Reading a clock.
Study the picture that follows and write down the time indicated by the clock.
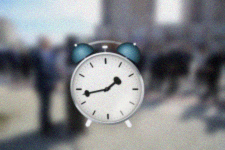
1:43
